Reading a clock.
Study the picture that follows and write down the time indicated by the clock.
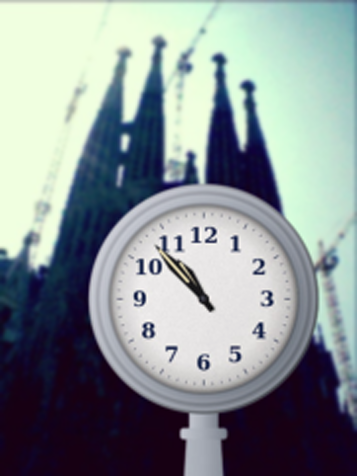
10:53
